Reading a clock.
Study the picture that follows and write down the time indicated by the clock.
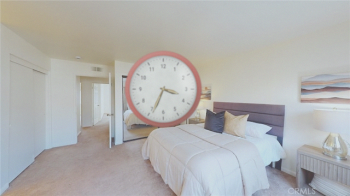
3:34
